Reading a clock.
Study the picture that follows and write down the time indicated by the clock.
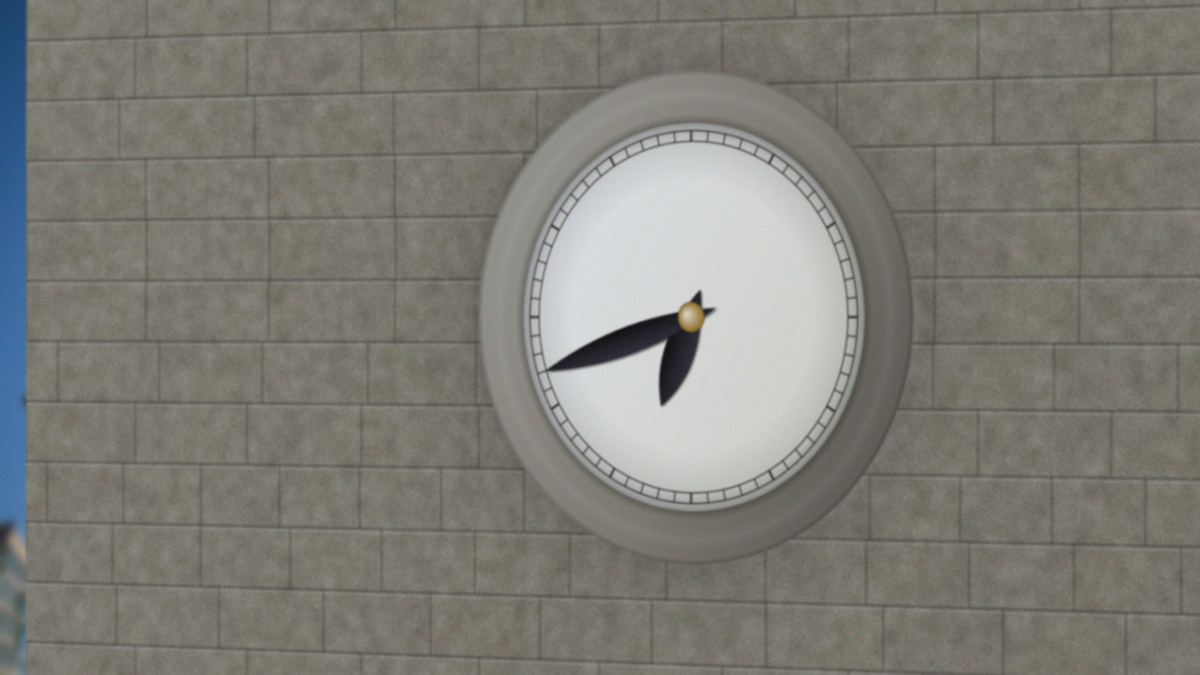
6:42
